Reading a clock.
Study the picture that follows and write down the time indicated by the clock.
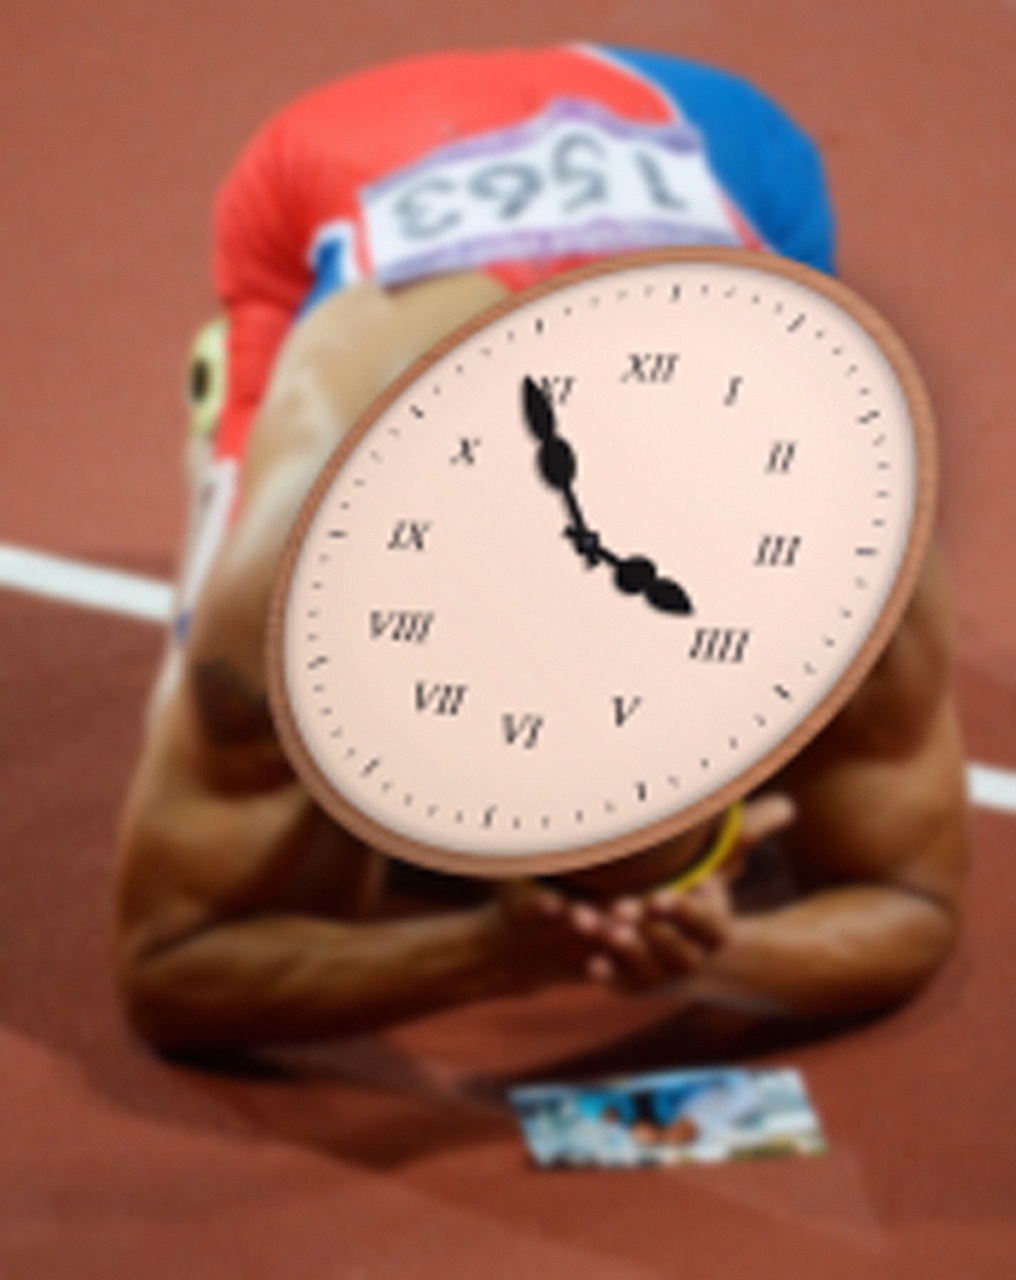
3:54
